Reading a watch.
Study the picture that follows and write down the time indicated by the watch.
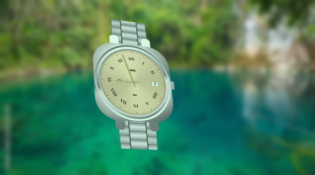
8:57
